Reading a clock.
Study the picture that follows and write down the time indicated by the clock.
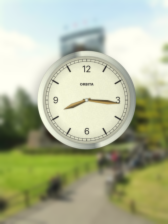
8:16
